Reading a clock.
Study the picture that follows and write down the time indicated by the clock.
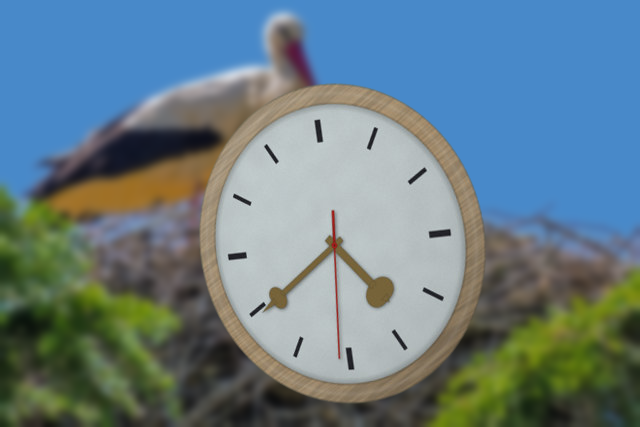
4:39:31
